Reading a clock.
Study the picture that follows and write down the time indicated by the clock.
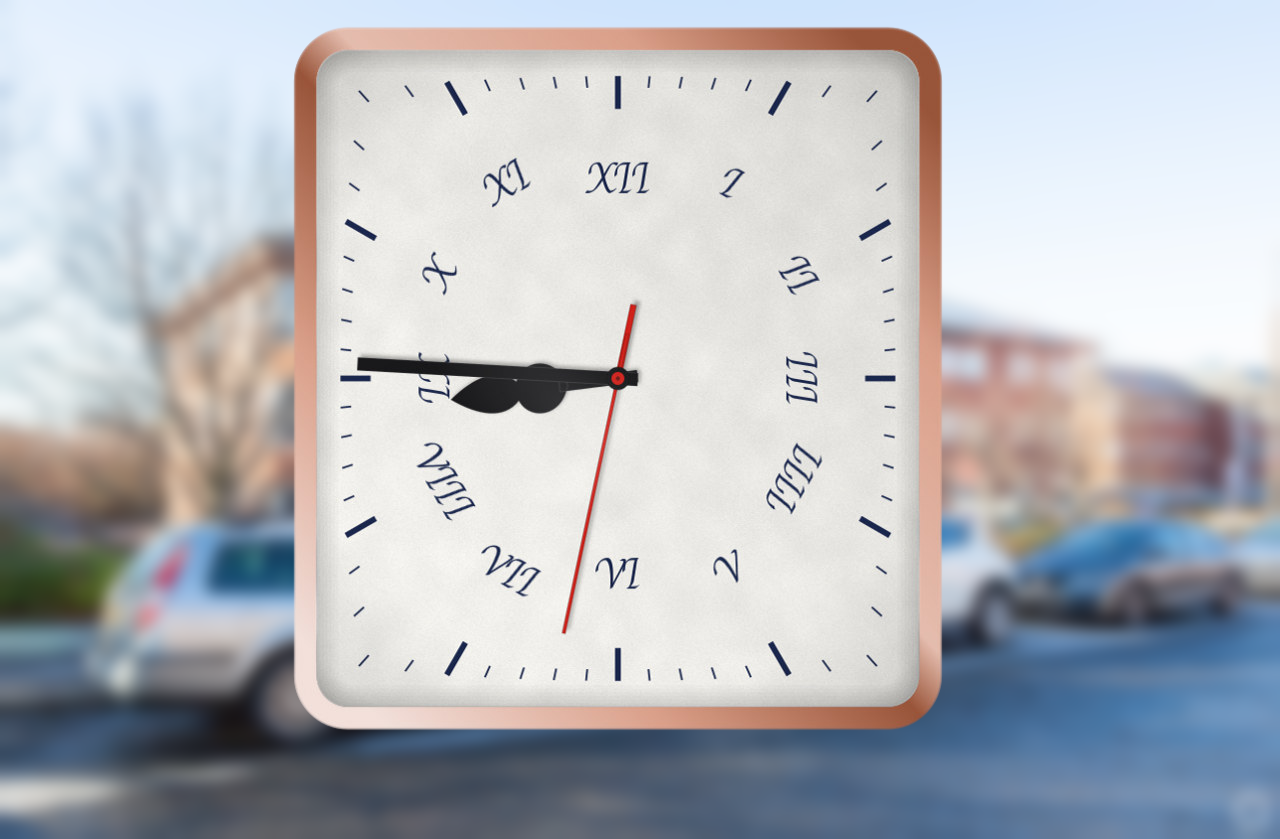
8:45:32
